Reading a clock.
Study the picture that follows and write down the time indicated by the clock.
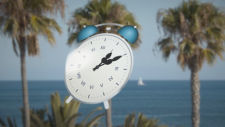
1:10
